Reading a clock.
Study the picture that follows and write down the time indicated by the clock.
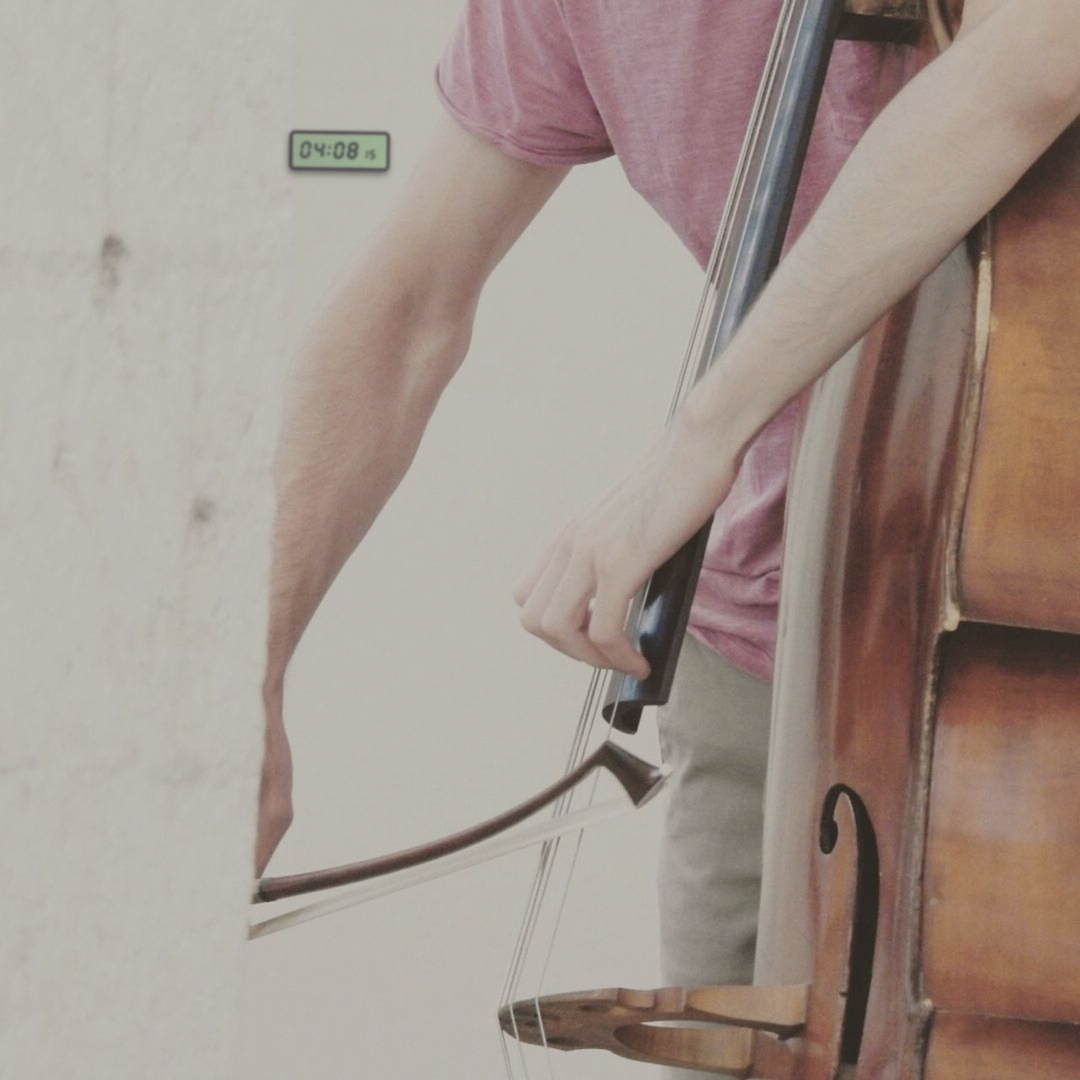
4:08
